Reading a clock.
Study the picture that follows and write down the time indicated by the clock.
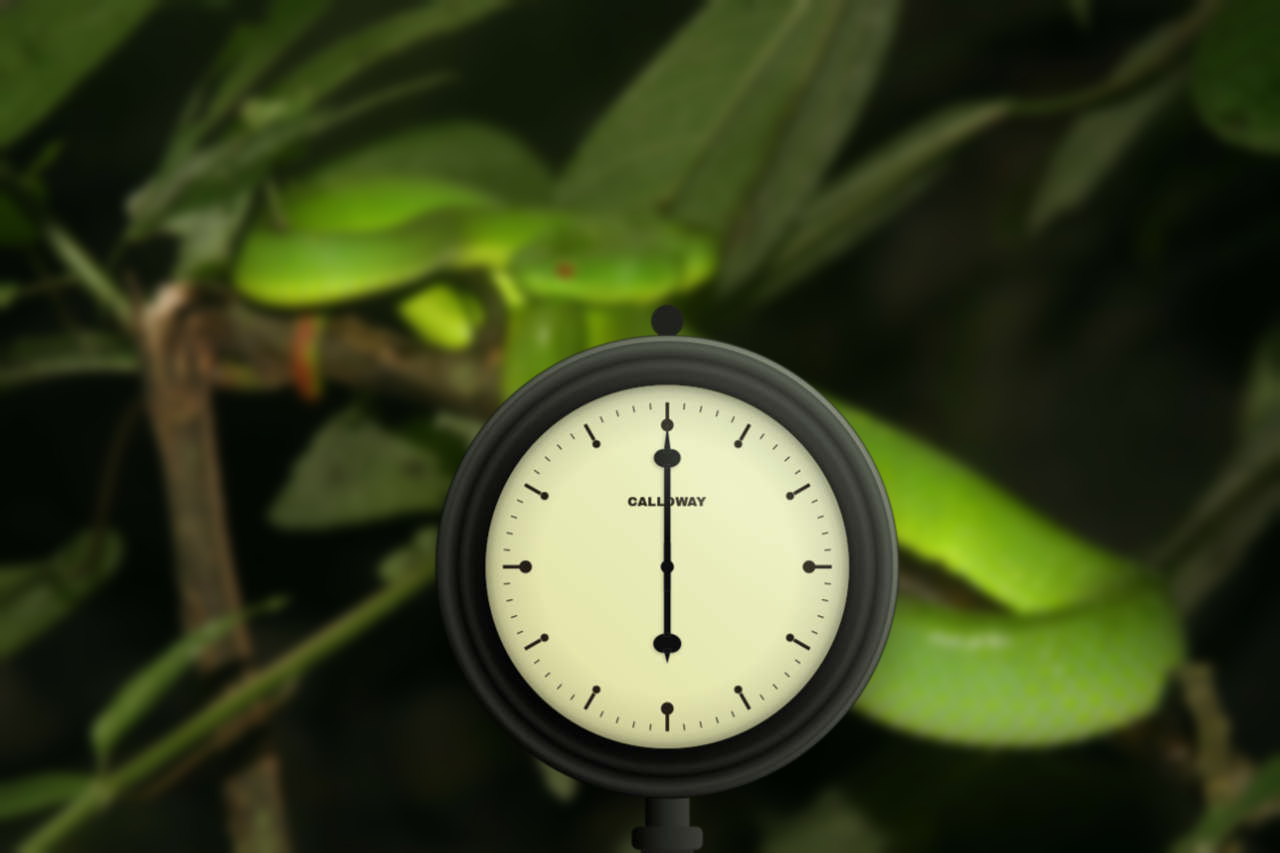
6:00
